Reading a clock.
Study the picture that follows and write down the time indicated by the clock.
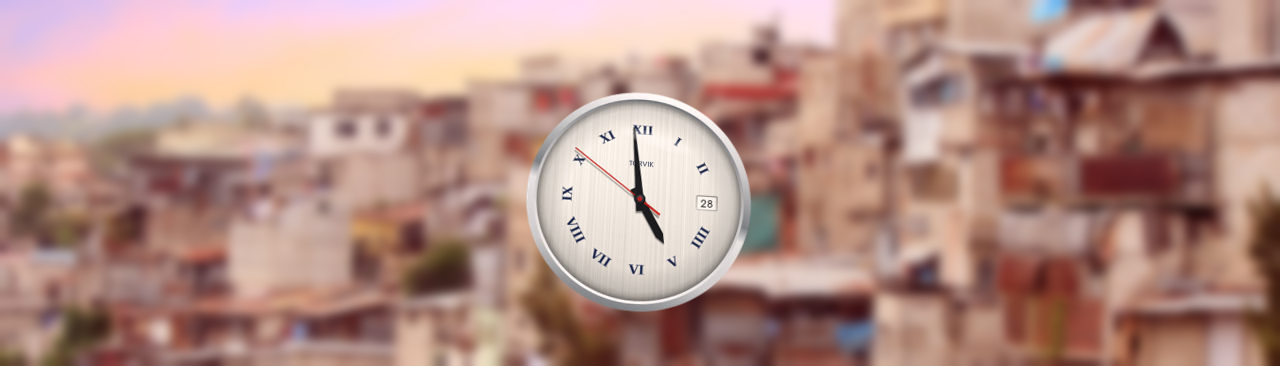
4:58:51
